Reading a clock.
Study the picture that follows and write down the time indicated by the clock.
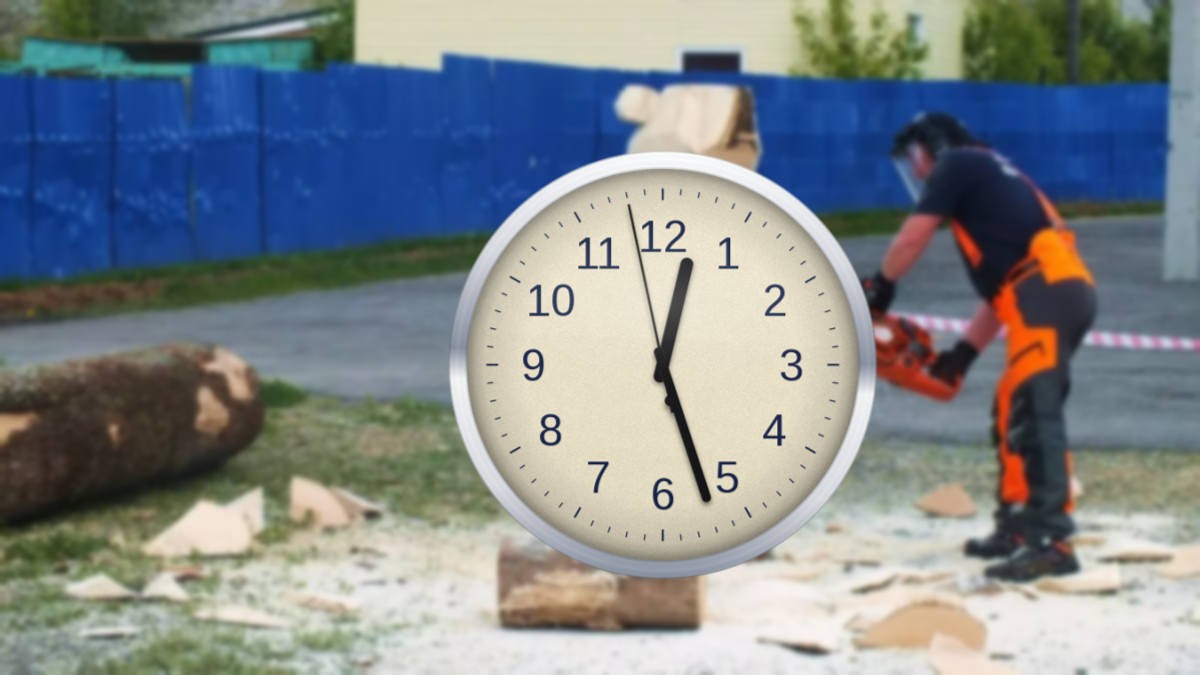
12:26:58
